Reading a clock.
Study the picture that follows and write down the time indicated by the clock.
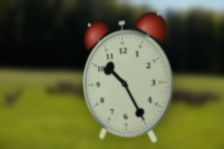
10:25
